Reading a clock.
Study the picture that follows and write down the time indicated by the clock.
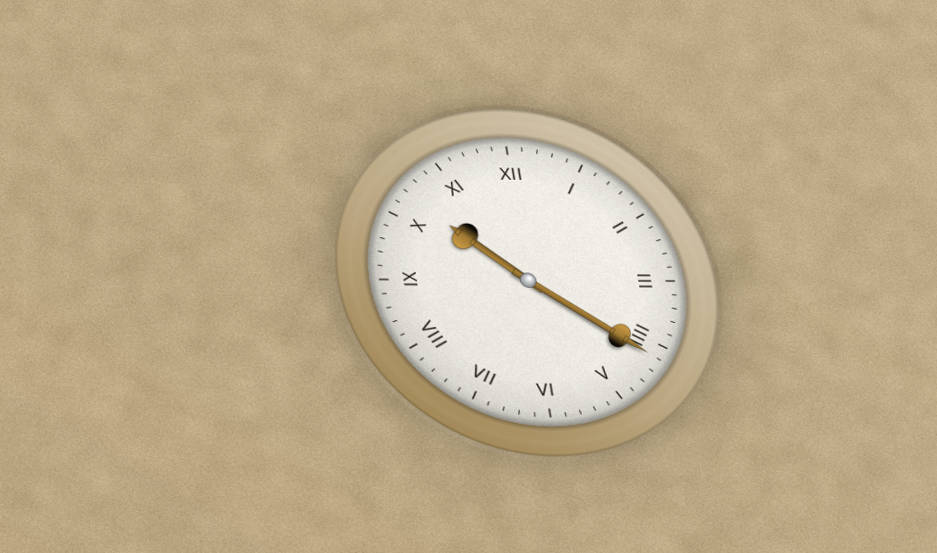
10:21
